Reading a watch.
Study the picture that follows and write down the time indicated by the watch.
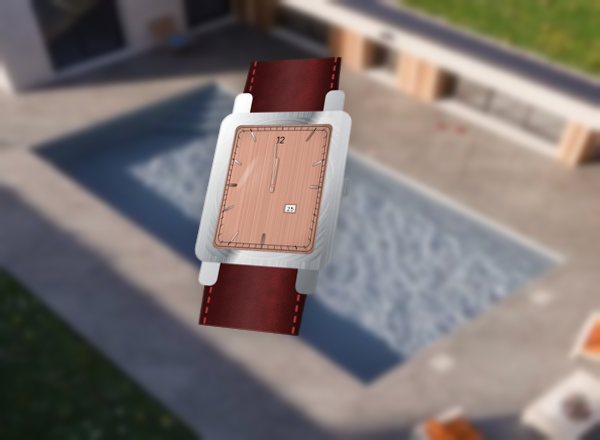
11:59
